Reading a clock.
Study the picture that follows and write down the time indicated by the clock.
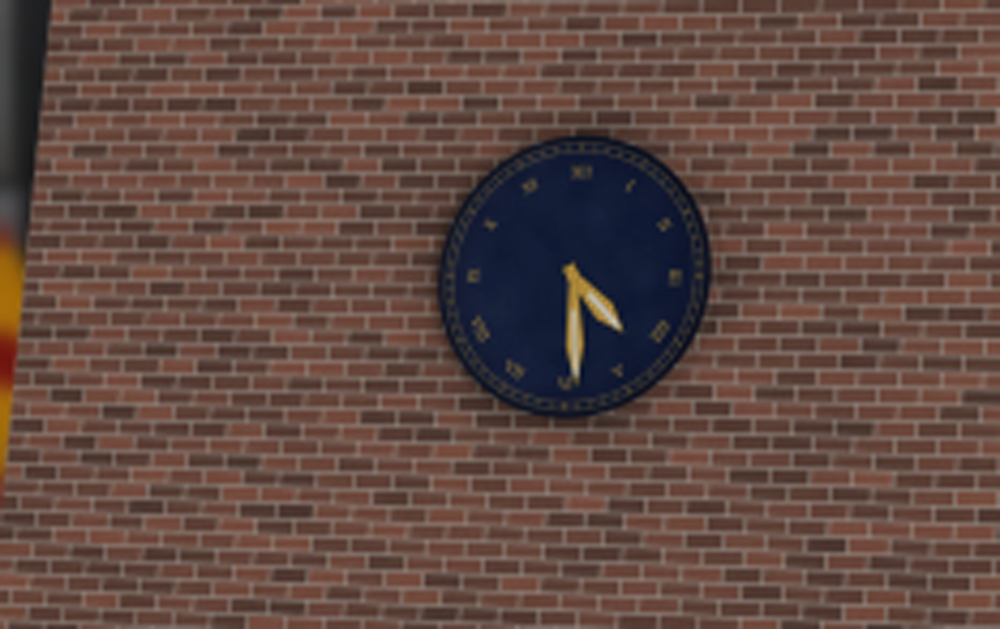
4:29
